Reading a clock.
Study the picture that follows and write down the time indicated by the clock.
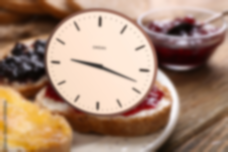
9:18
